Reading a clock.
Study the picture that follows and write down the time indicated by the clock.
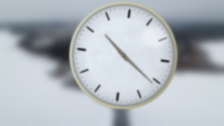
10:21
